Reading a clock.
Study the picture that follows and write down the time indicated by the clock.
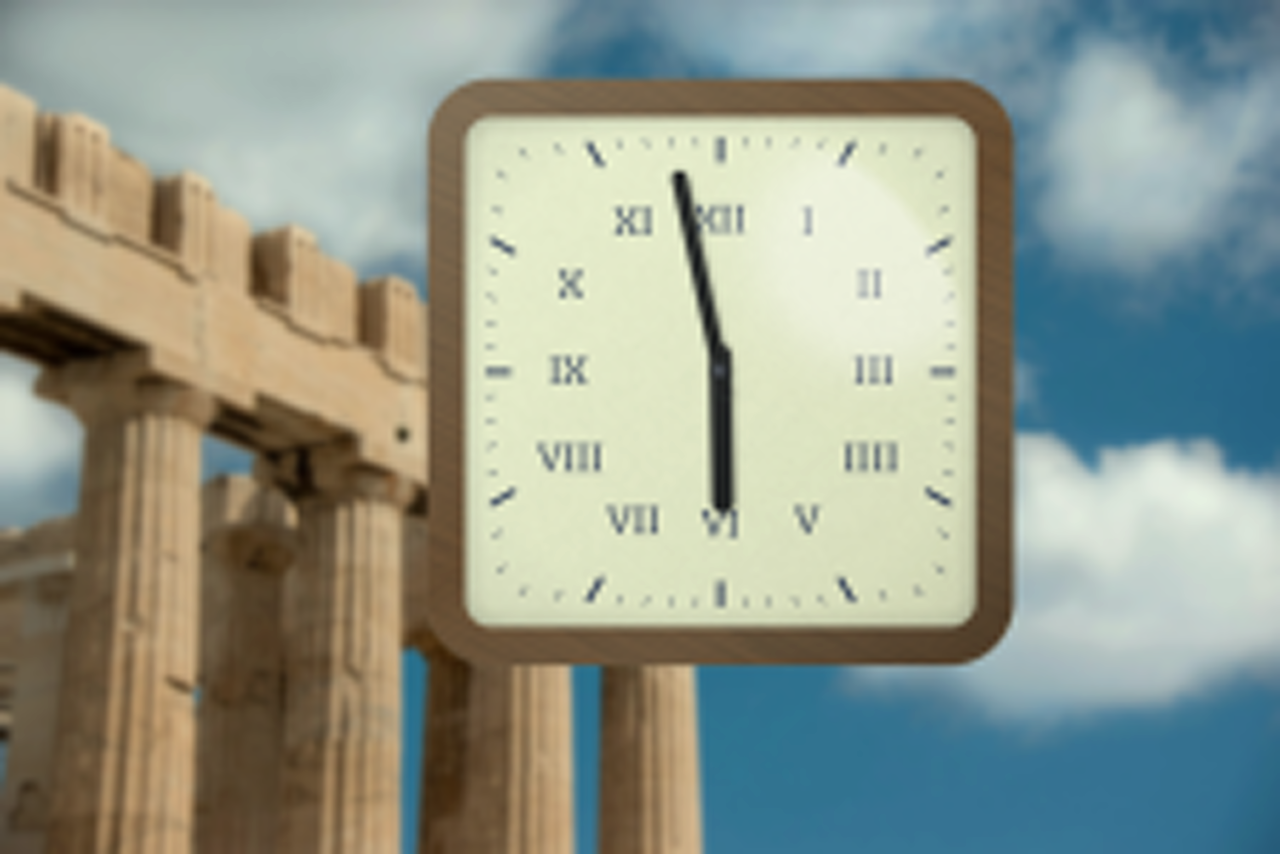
5:58
